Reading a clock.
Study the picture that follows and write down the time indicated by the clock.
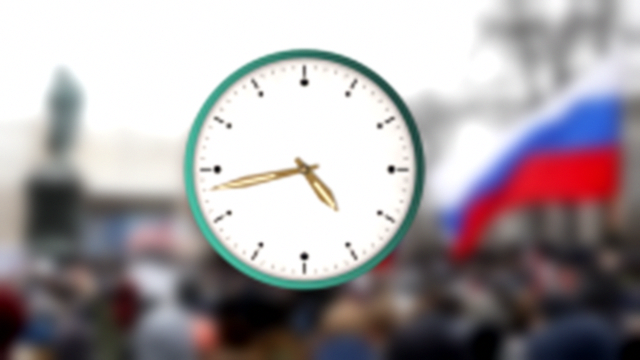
4:43
